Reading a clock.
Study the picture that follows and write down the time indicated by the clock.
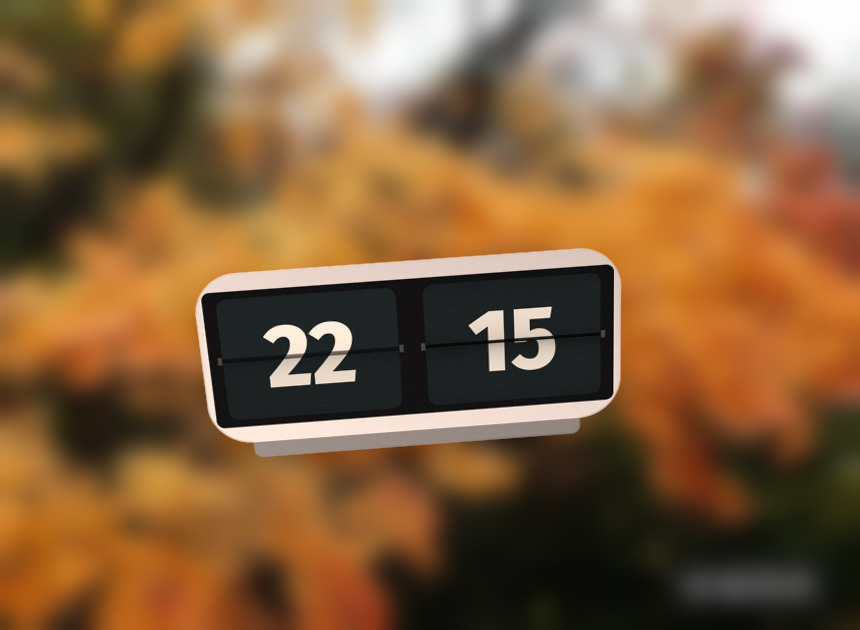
22:15
